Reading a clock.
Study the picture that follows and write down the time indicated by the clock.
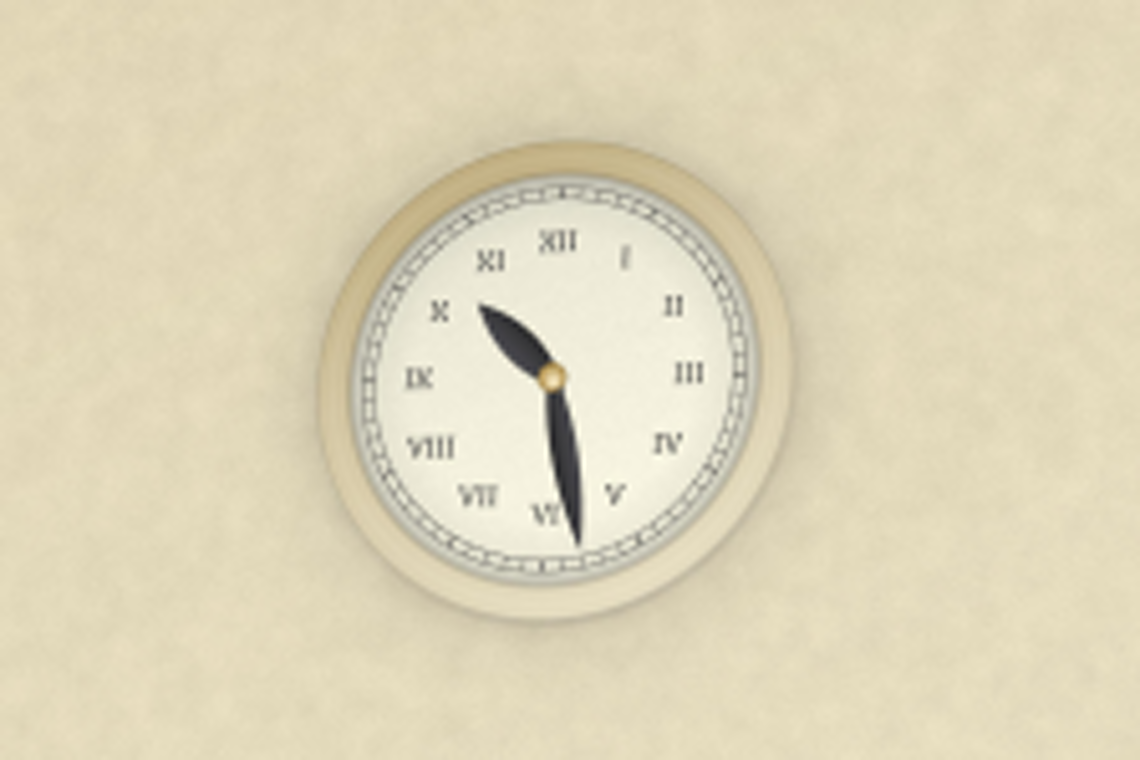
10:28
